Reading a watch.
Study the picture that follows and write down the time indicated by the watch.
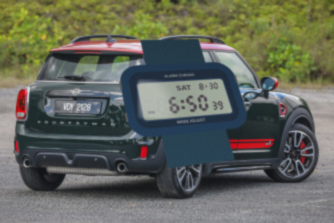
6:50
